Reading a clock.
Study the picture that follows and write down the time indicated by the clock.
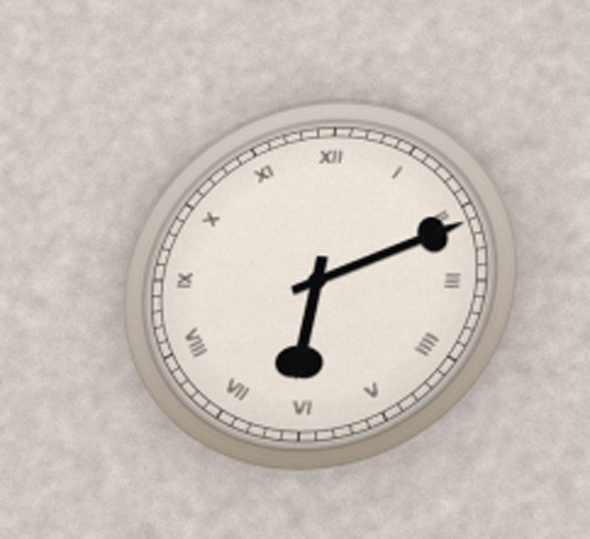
6:11
